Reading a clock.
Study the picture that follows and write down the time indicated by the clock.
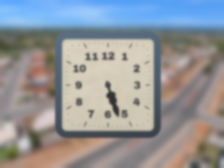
5:27
